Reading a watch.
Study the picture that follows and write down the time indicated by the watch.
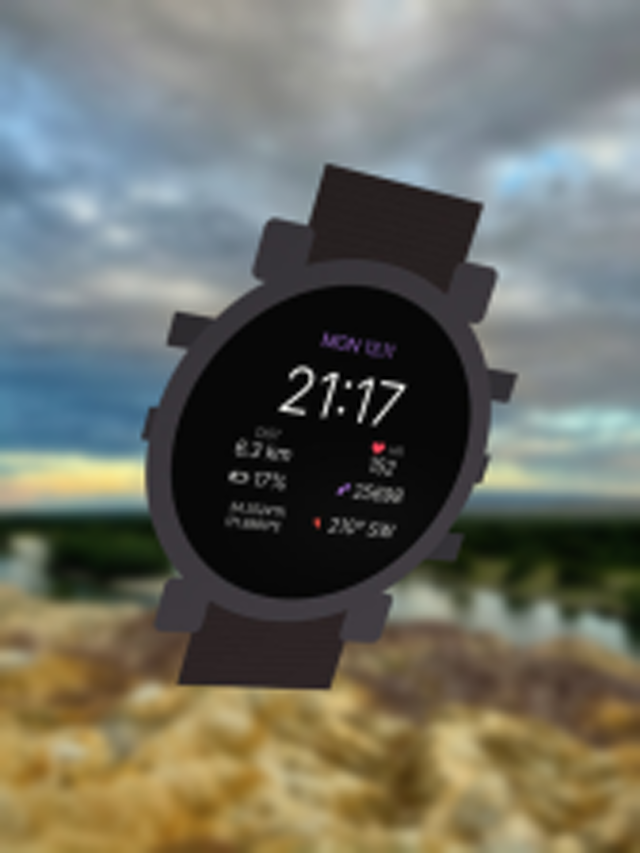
21:17
